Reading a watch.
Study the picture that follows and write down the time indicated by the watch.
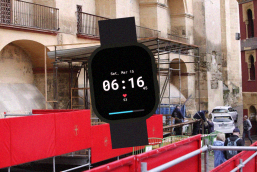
6:16
